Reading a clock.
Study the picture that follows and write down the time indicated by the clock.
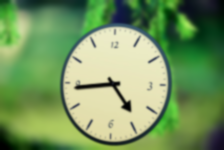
4:44
